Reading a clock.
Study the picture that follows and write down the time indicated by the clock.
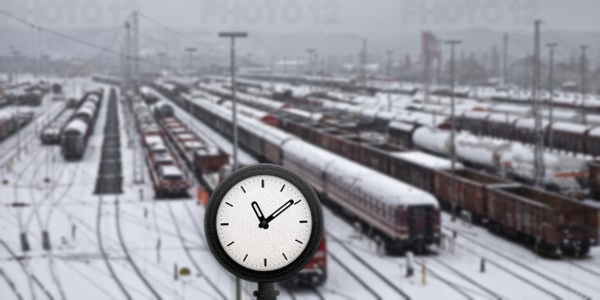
11:09
